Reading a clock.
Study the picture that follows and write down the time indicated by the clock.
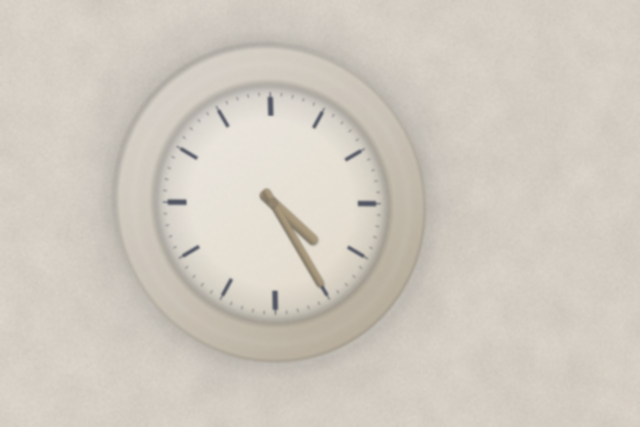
4:25
